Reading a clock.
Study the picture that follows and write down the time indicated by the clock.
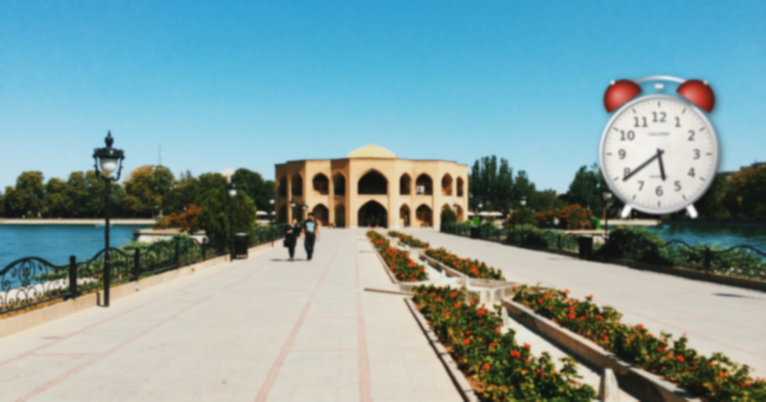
5:39
